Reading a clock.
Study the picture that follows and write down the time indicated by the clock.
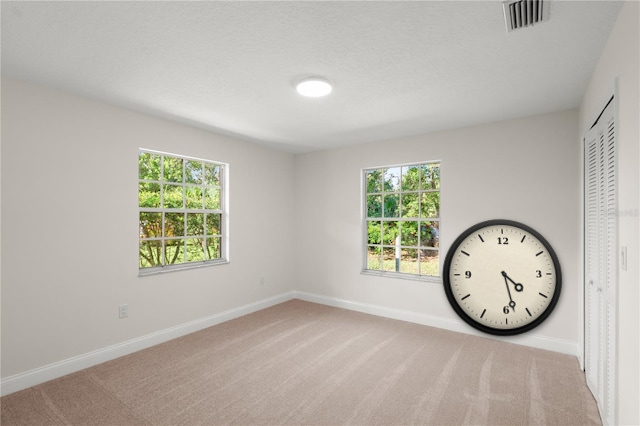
4:28
